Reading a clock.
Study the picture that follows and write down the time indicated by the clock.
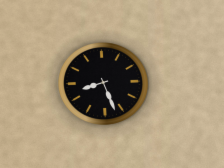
8:27
